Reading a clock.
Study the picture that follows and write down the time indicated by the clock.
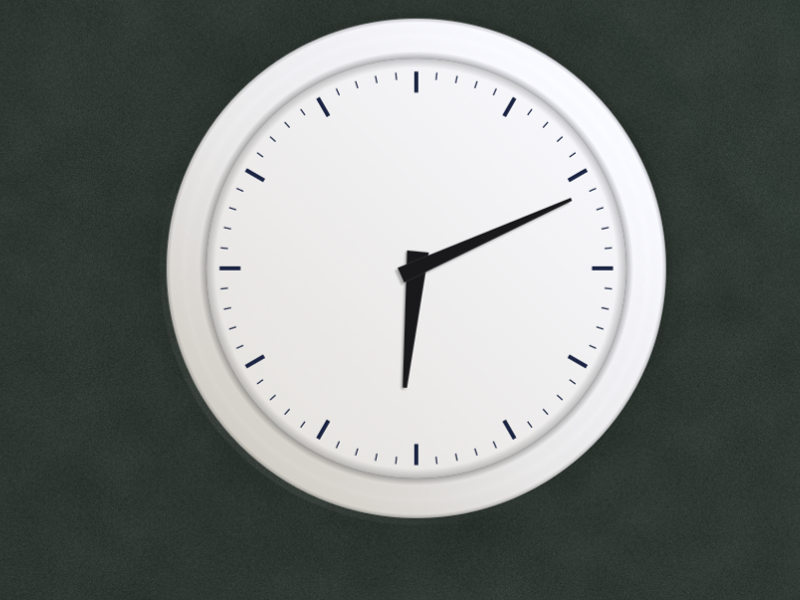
6:11
